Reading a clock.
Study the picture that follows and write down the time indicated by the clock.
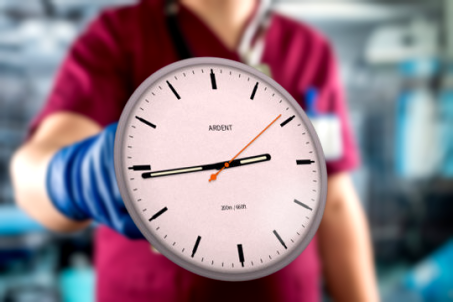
2:44:09
